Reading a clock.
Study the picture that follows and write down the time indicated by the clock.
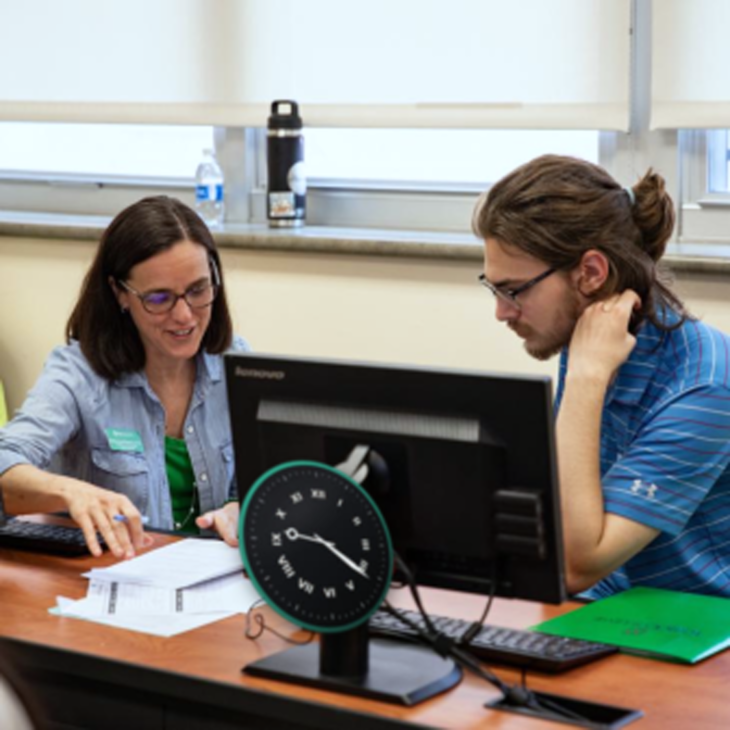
9:21
